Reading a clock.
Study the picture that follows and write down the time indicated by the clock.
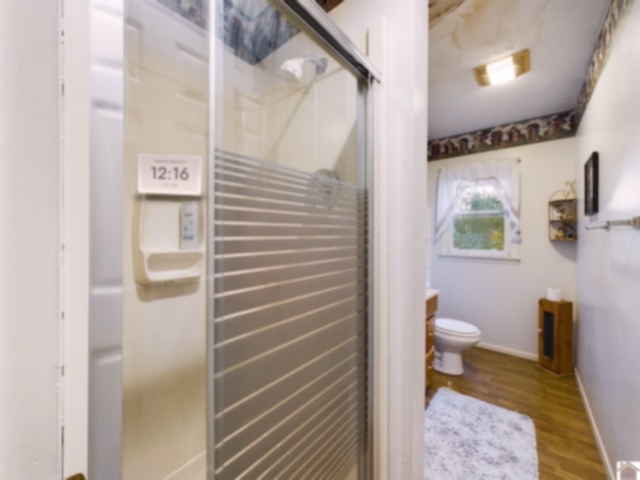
12:16
